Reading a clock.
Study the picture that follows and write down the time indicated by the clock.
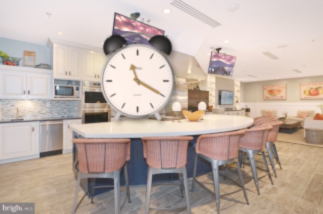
11:20
